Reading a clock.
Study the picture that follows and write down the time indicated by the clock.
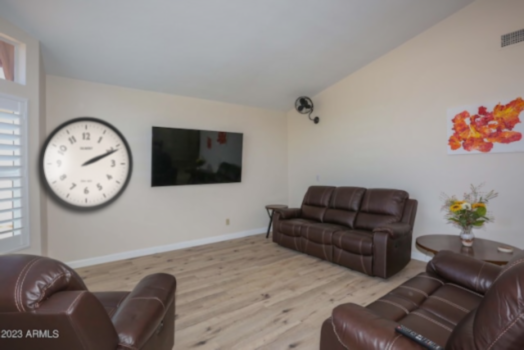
2:11
